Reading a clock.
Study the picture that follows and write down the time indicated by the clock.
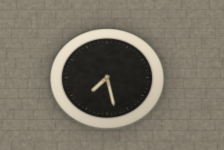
7:28
